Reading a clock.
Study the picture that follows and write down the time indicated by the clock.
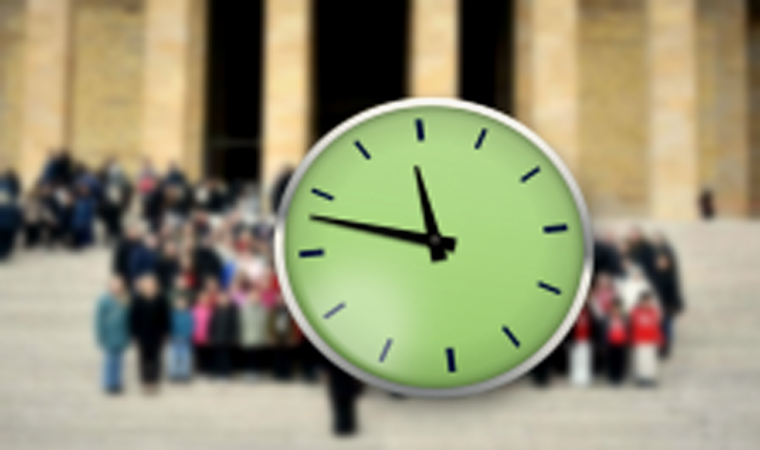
11:48
